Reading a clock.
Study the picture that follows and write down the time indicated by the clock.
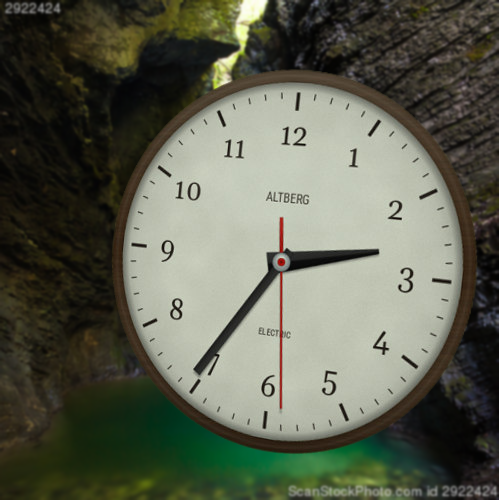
2:35:29
